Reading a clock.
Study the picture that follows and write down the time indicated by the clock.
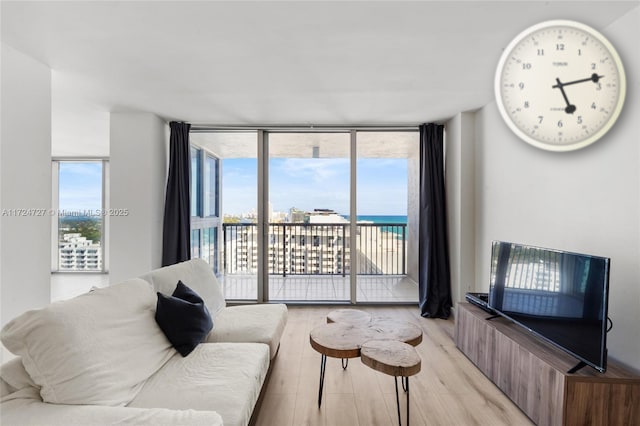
5:13
